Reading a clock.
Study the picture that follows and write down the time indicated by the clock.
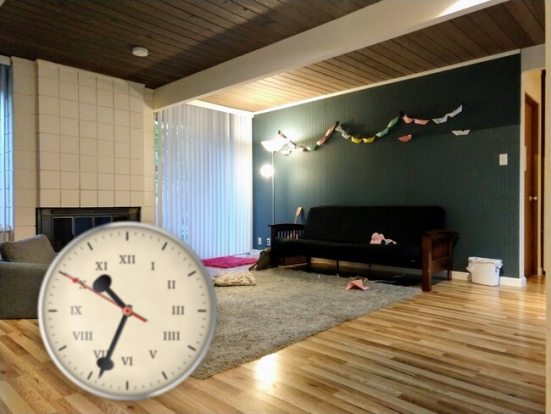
10:33:50
